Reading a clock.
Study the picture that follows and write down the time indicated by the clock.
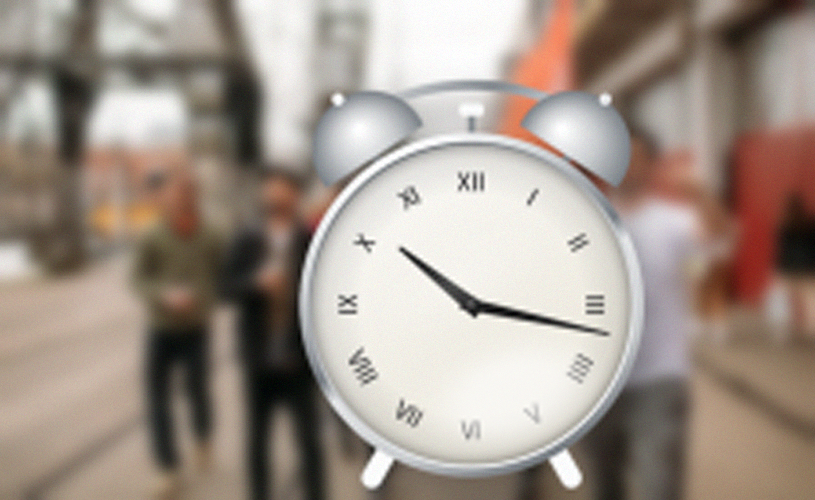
10:17
